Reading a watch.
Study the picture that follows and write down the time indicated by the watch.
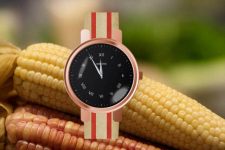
11:55
